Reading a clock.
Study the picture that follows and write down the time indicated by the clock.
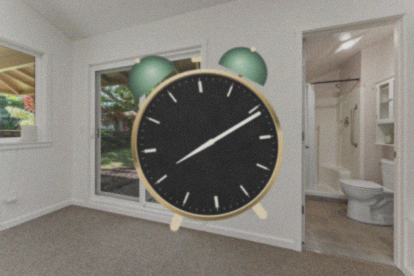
8:11
